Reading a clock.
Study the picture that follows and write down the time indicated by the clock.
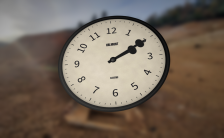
2:10
